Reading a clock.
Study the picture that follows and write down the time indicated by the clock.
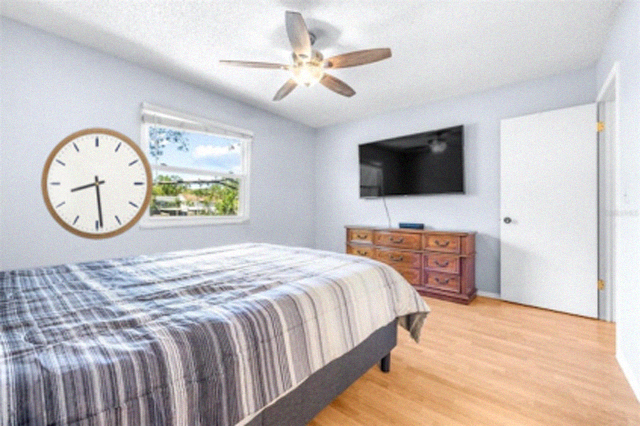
8:29
